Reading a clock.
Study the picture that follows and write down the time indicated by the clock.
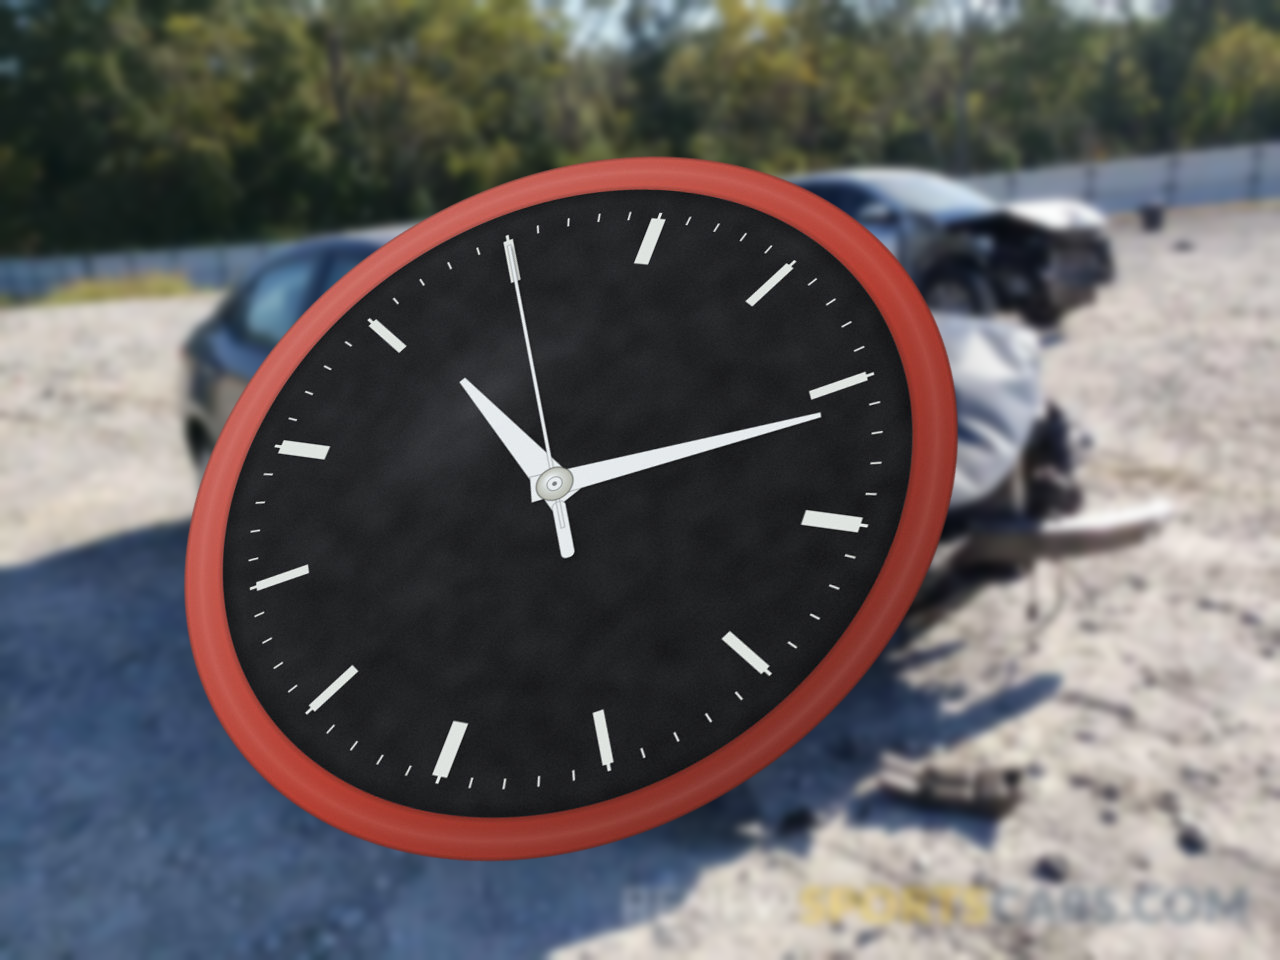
10:10:55
